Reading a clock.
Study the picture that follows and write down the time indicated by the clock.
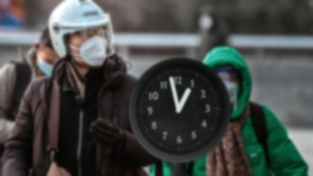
12:58
